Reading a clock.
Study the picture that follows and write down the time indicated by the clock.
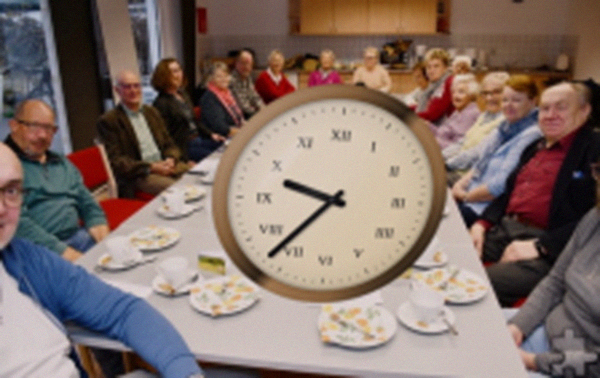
9:37
